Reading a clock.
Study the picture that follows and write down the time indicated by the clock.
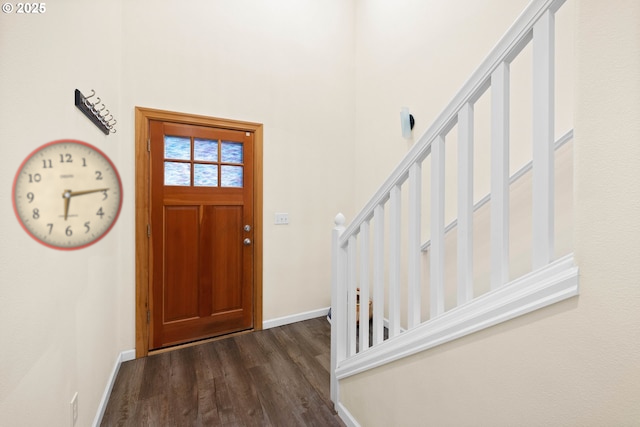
6:14
